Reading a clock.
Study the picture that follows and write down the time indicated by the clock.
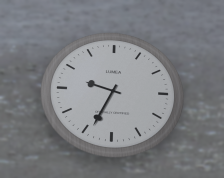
9:34
